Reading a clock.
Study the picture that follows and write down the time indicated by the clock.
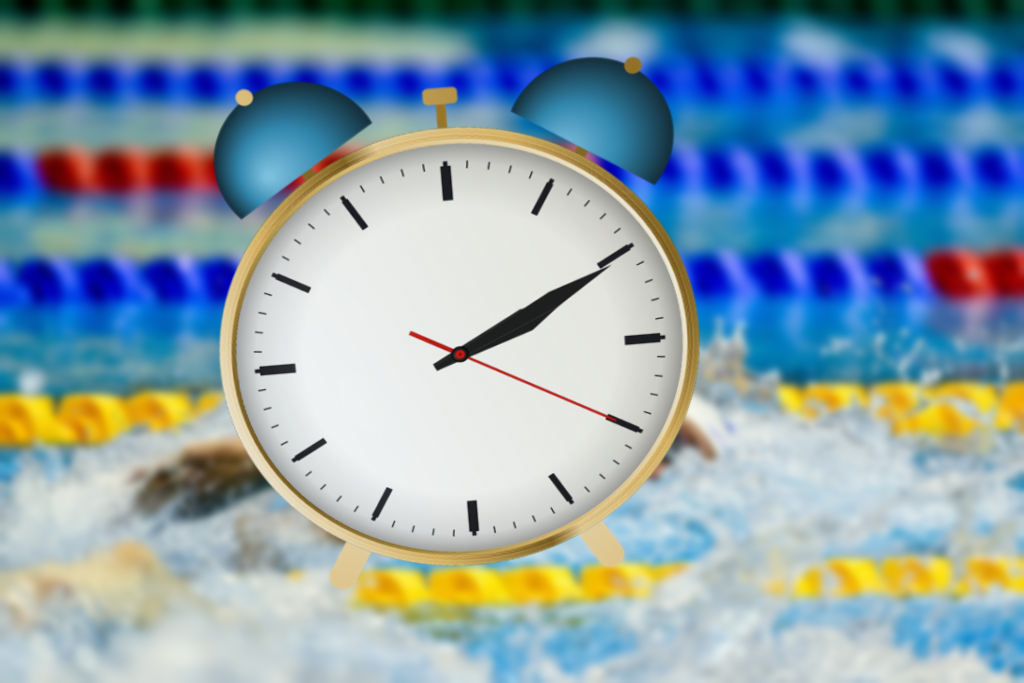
2:10:20
